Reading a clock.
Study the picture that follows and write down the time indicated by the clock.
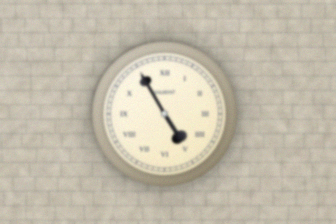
4:55
